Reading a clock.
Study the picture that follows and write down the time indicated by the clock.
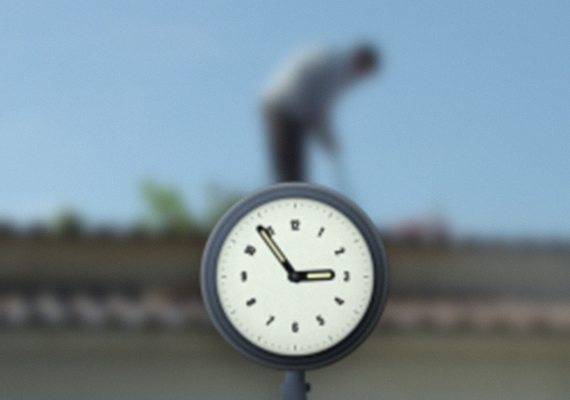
2:54
